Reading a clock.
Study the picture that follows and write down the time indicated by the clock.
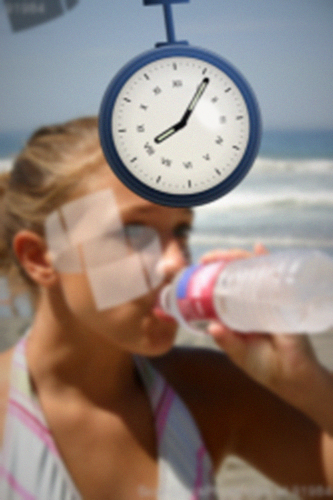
8:06
